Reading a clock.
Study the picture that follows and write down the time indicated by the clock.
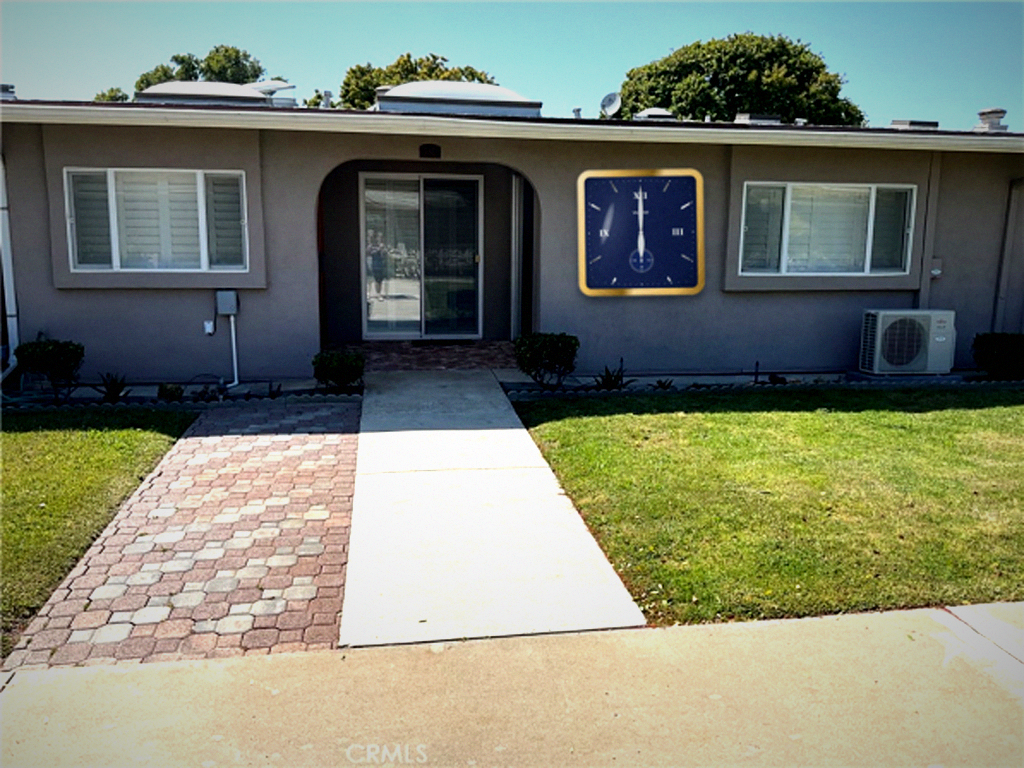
6:00
